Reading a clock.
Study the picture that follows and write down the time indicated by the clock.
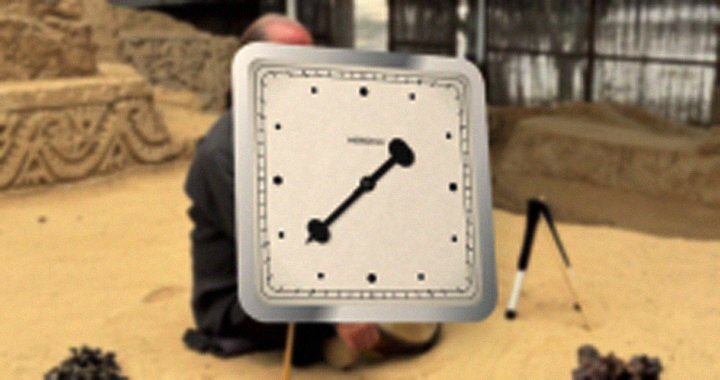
1:38
